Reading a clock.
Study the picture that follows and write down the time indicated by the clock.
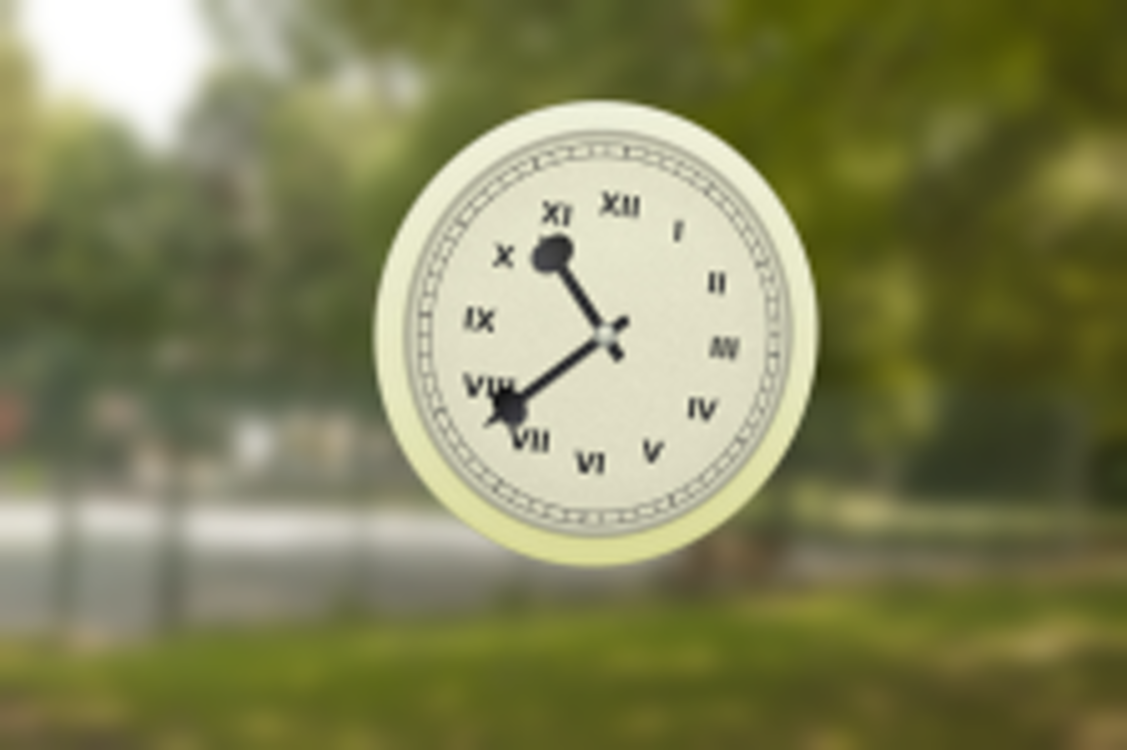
10:38
